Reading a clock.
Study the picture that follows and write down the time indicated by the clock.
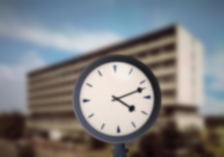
4:12
